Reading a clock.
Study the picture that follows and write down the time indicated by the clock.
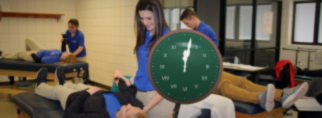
12:02
